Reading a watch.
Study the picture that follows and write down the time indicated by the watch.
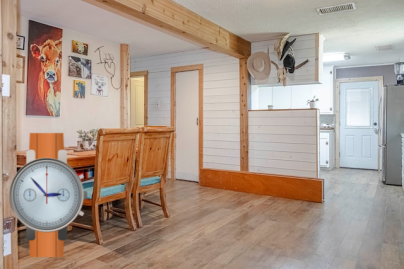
2:53
